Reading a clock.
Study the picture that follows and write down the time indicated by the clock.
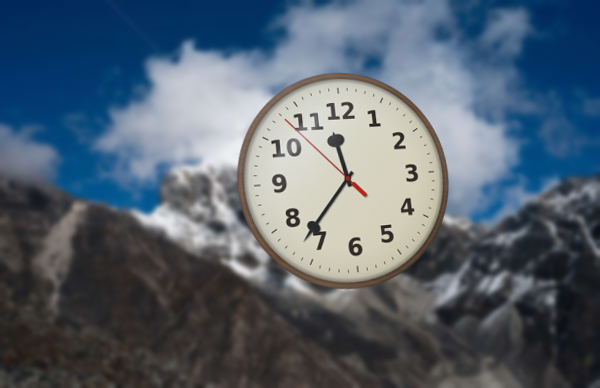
11:36:53
